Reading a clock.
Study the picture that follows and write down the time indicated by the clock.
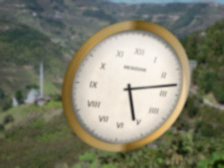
5:13
